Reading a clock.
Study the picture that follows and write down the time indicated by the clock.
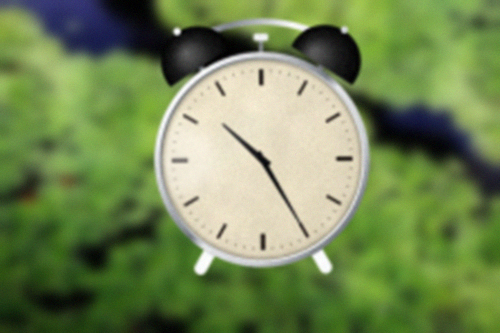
10:25
